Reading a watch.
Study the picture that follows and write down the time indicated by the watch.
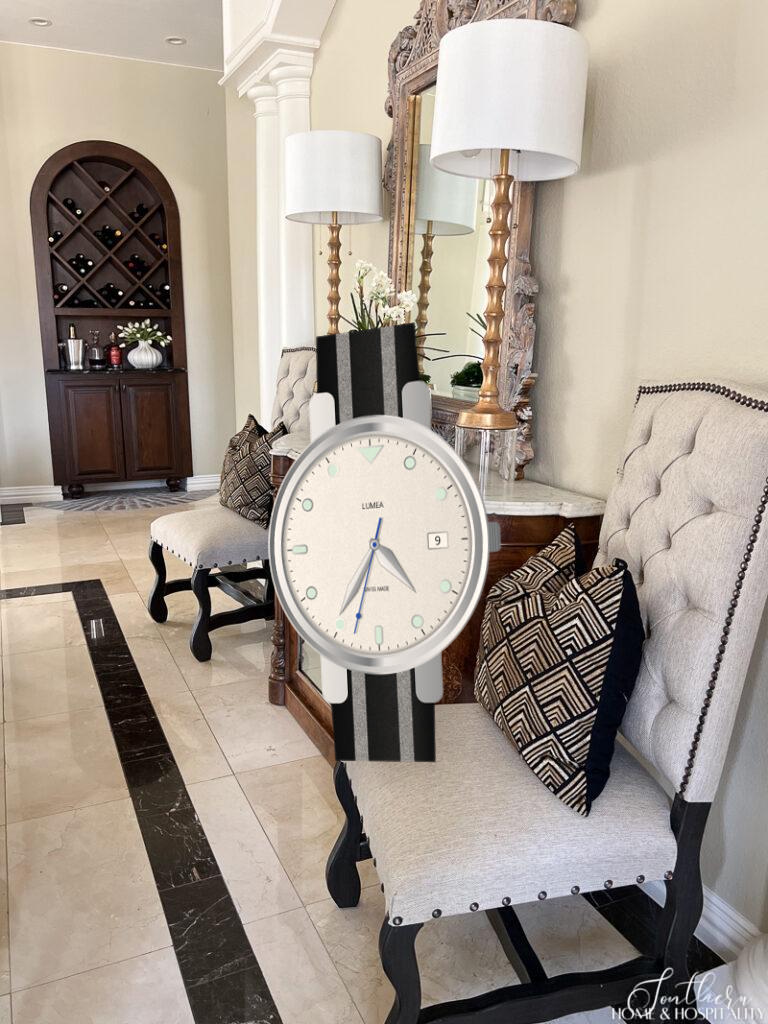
4:35:33
